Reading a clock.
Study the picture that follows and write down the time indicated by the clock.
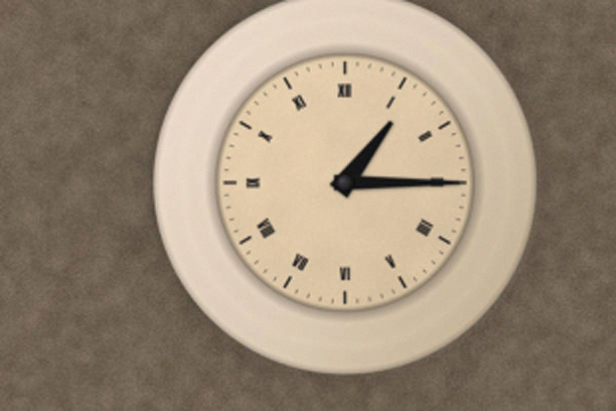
1:15
